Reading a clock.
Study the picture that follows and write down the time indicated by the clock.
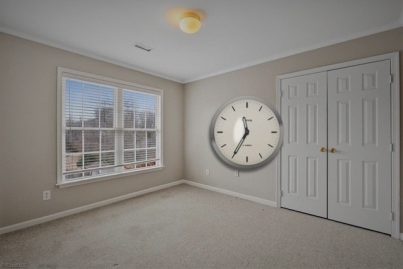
11:35
